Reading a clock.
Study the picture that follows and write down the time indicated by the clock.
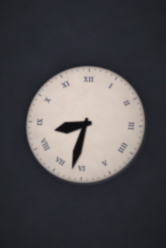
8:32
